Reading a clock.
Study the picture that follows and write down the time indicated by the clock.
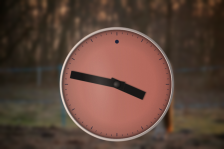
3:47
